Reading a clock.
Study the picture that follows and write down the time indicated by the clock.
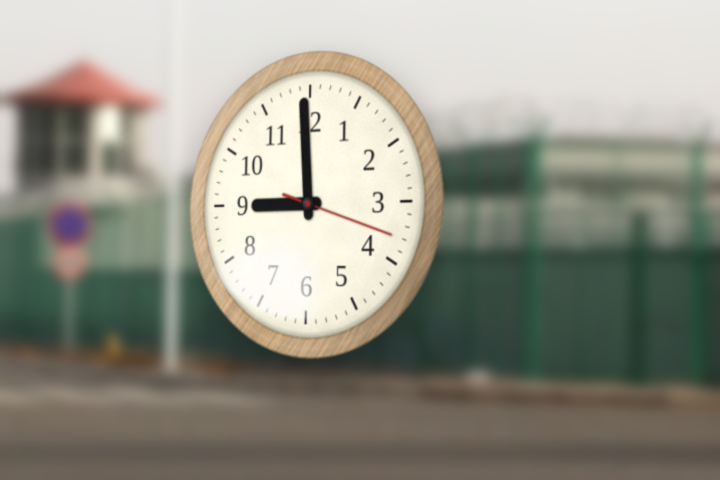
8:59:18
